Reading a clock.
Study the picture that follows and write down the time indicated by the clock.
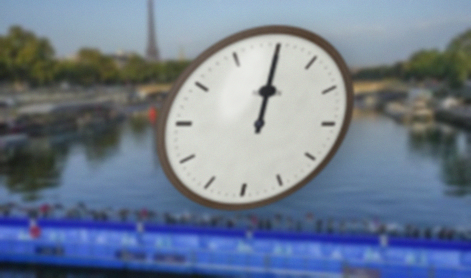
12:00
